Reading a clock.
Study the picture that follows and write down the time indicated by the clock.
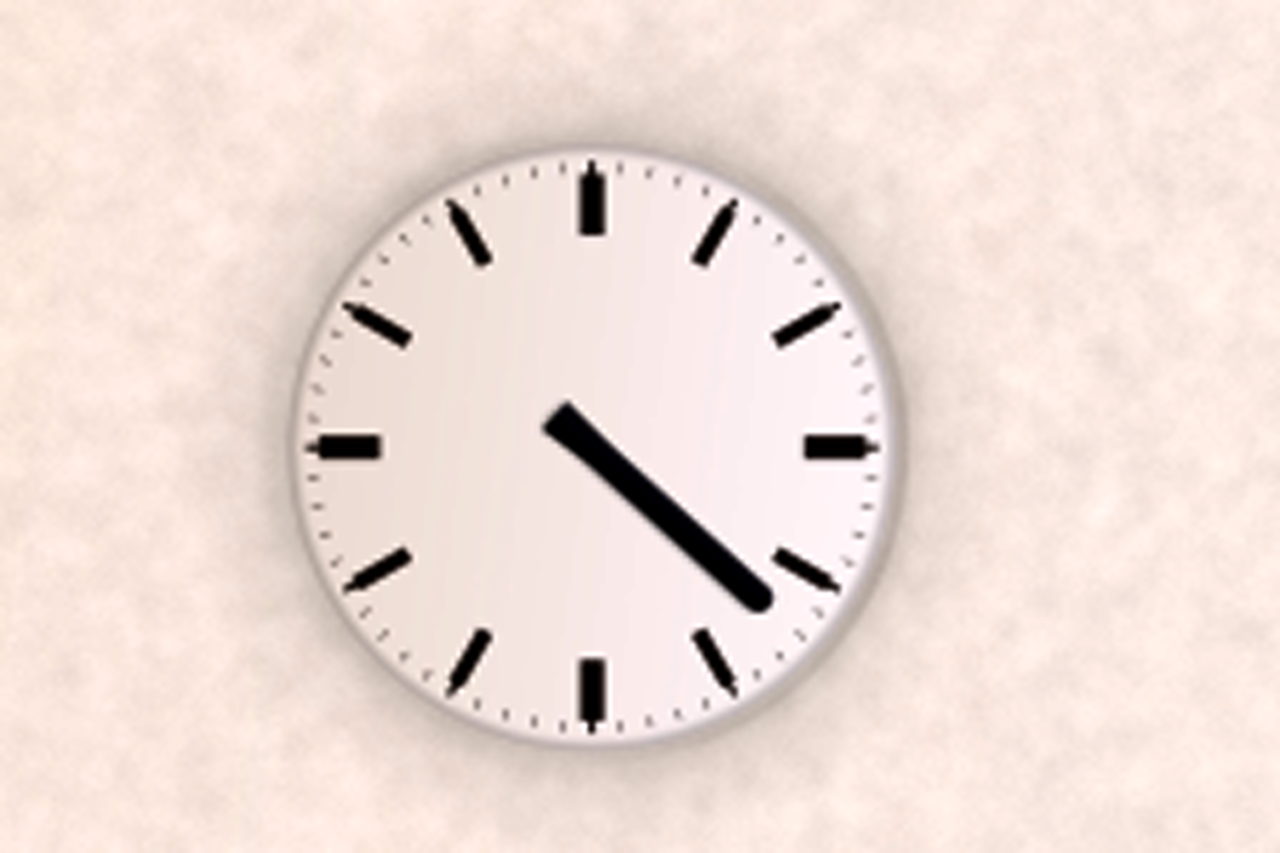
4:22
